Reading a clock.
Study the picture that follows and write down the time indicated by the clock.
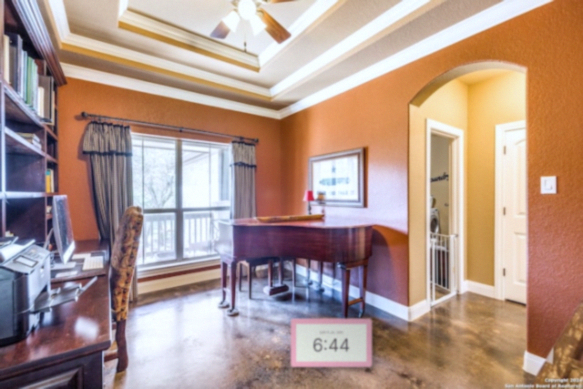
6:44
